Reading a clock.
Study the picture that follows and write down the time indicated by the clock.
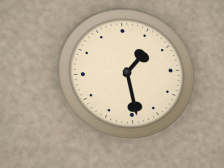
1:29
